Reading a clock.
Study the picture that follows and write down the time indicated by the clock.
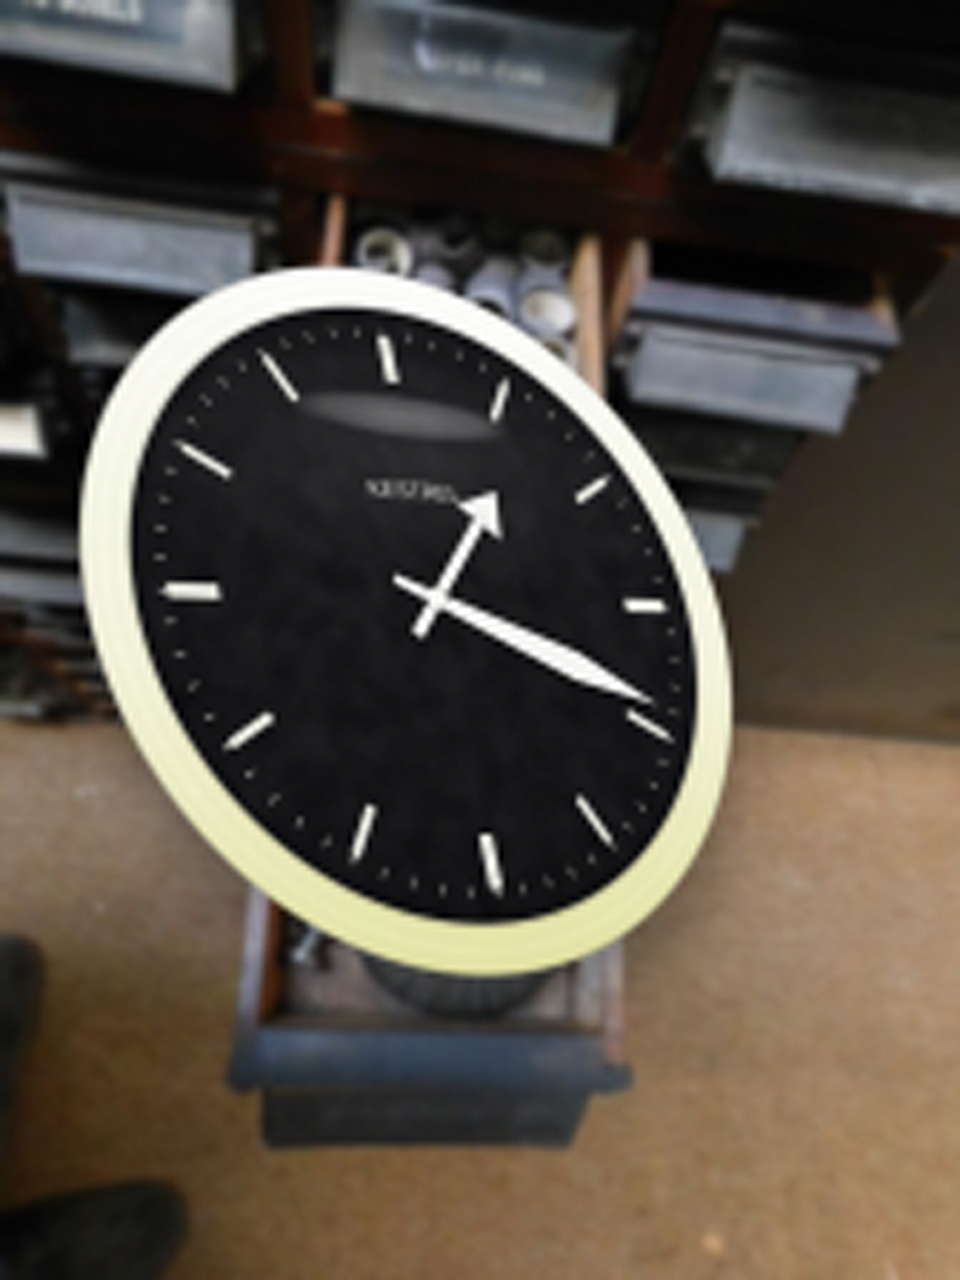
1:19
